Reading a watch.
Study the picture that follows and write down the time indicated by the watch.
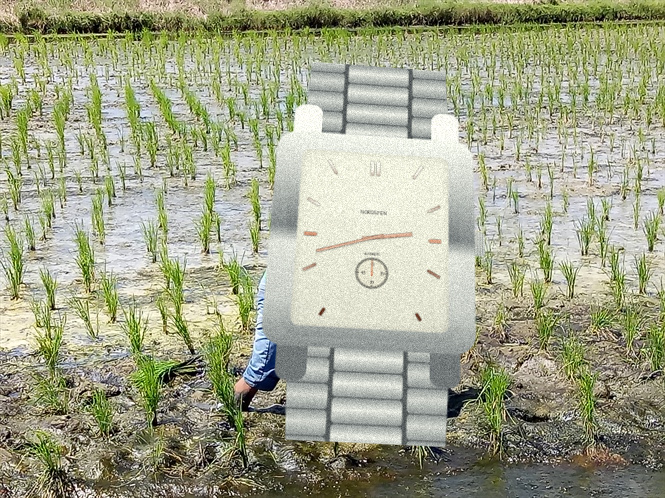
2:42
